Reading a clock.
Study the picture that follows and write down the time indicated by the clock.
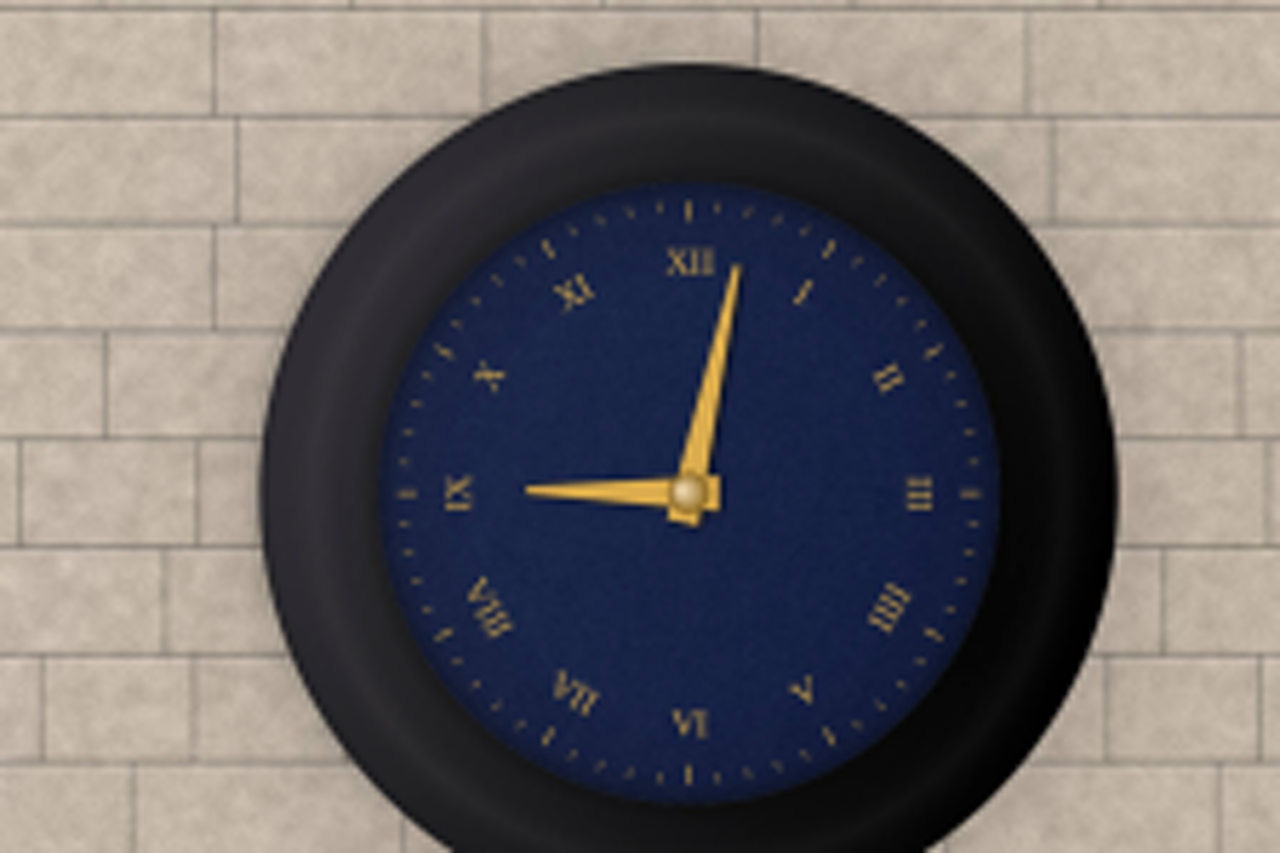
9:02
